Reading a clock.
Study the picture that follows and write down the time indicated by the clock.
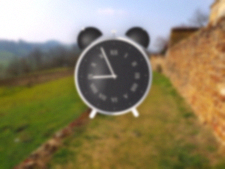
8:56
